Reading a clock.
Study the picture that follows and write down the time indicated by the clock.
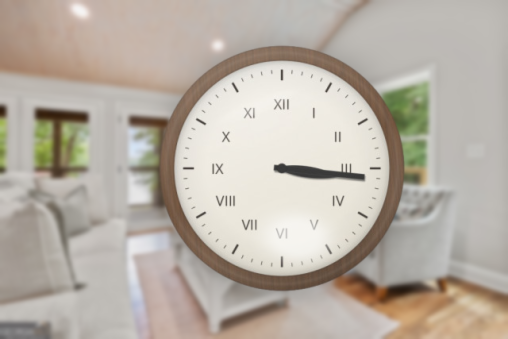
3:16
